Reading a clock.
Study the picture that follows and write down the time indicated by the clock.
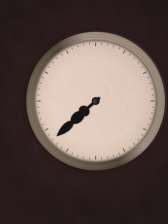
7:38
